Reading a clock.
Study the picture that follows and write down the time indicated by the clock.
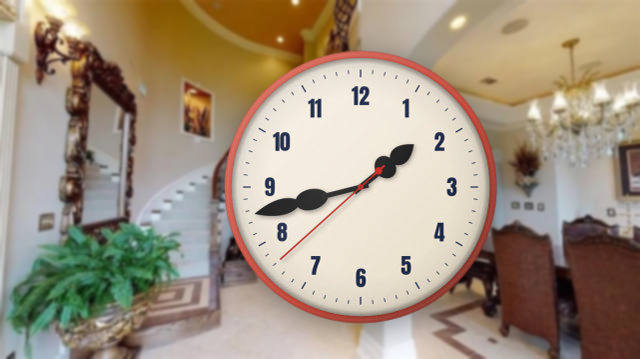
1:42:38
